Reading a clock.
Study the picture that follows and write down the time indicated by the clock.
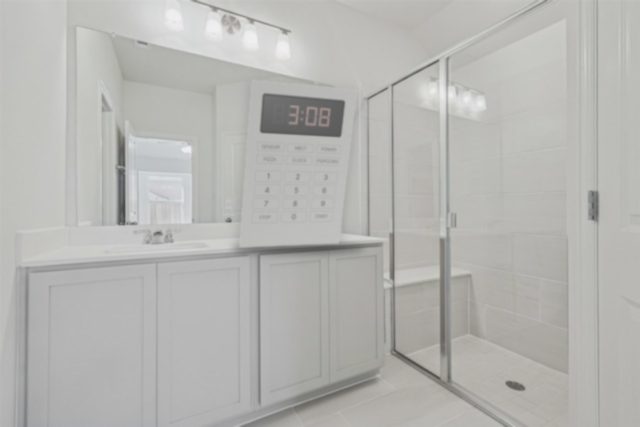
3:08
